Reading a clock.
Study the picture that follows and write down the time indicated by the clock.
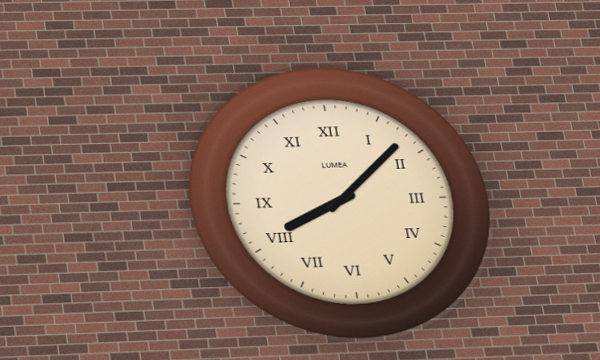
8:08
